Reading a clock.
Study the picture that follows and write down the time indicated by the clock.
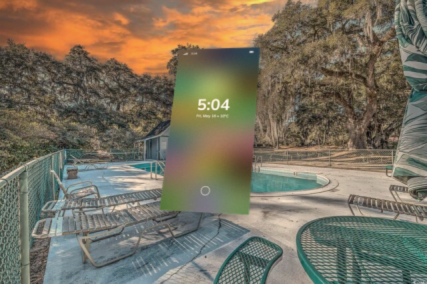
5:04
